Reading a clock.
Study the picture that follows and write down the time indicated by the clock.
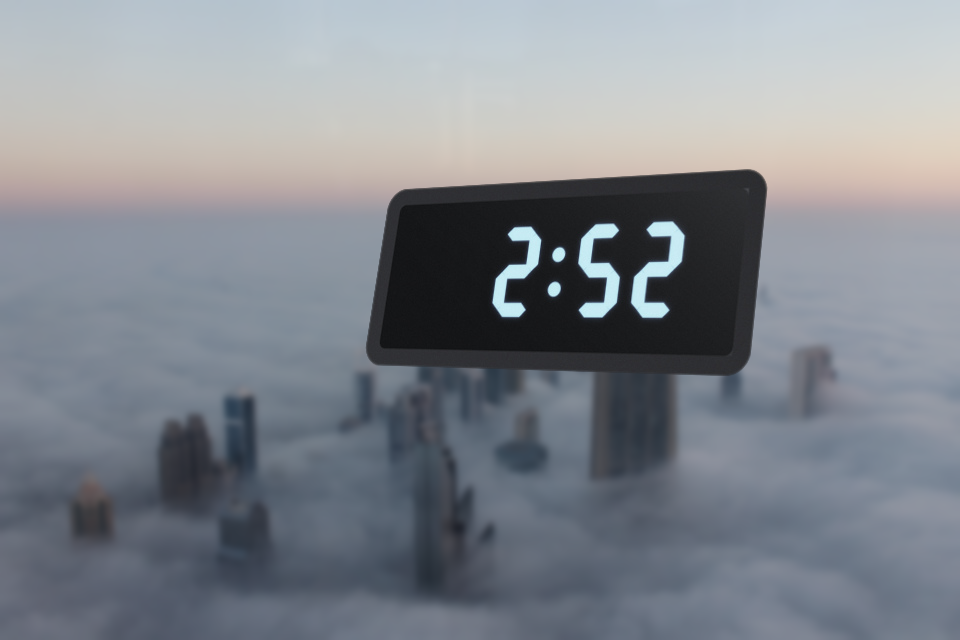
2:52
